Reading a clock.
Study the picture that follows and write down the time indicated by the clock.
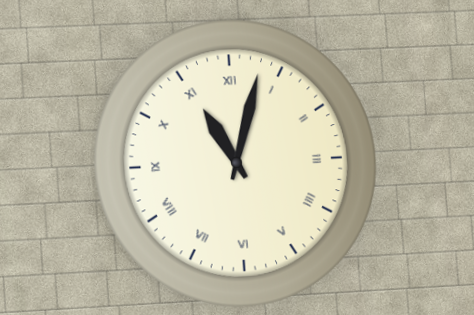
11:03
